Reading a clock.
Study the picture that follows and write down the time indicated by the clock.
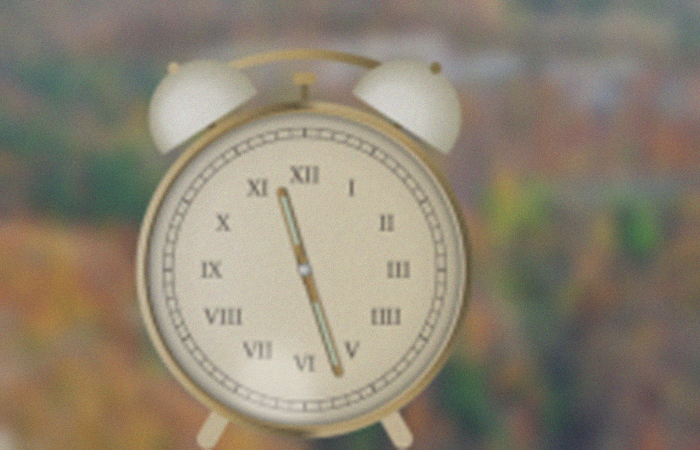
11:27
